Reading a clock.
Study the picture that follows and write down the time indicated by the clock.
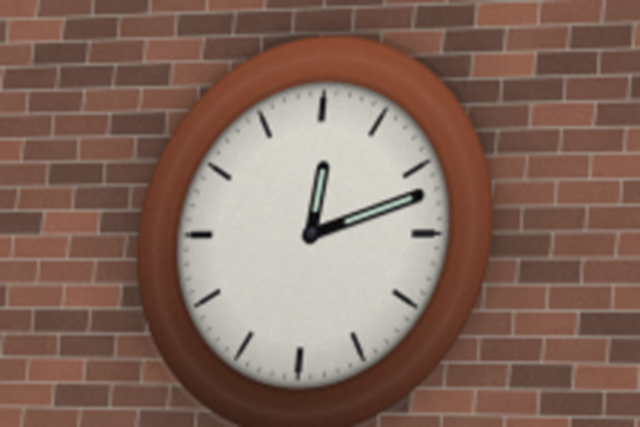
12:12
